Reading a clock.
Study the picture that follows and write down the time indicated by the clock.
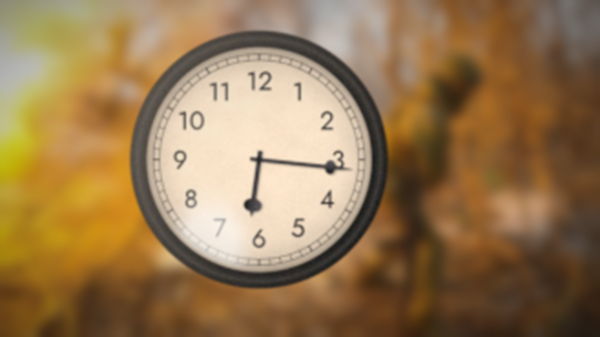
6:16
